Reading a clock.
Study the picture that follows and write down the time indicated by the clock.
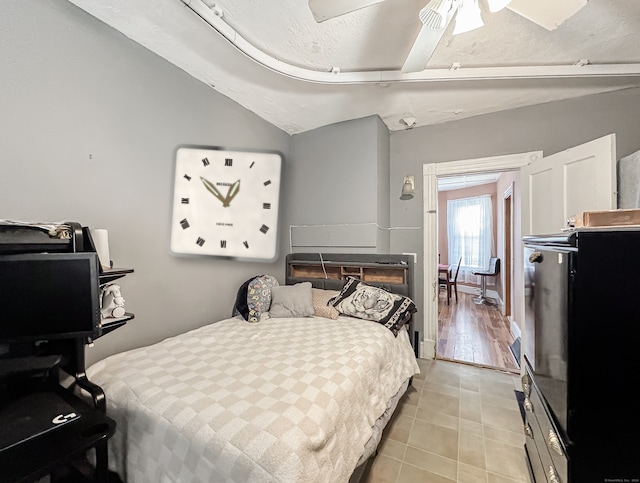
12:52
